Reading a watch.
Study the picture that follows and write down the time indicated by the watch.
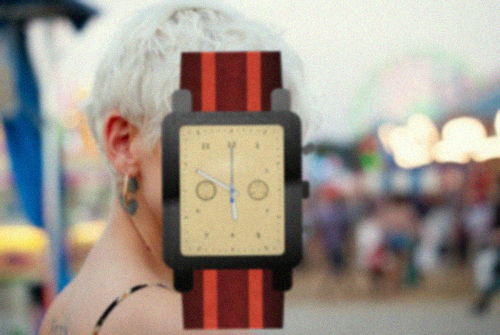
5:50
